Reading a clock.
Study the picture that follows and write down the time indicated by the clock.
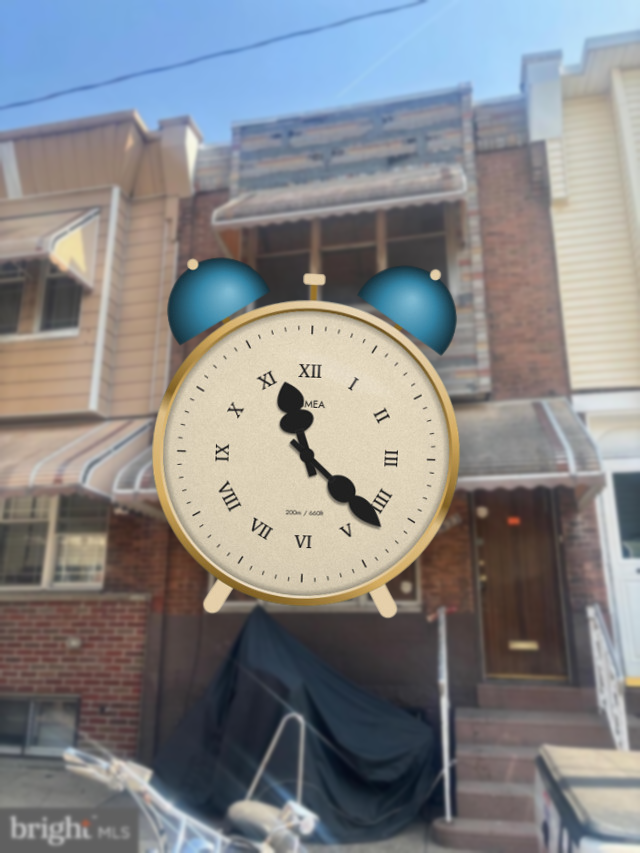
11:22
